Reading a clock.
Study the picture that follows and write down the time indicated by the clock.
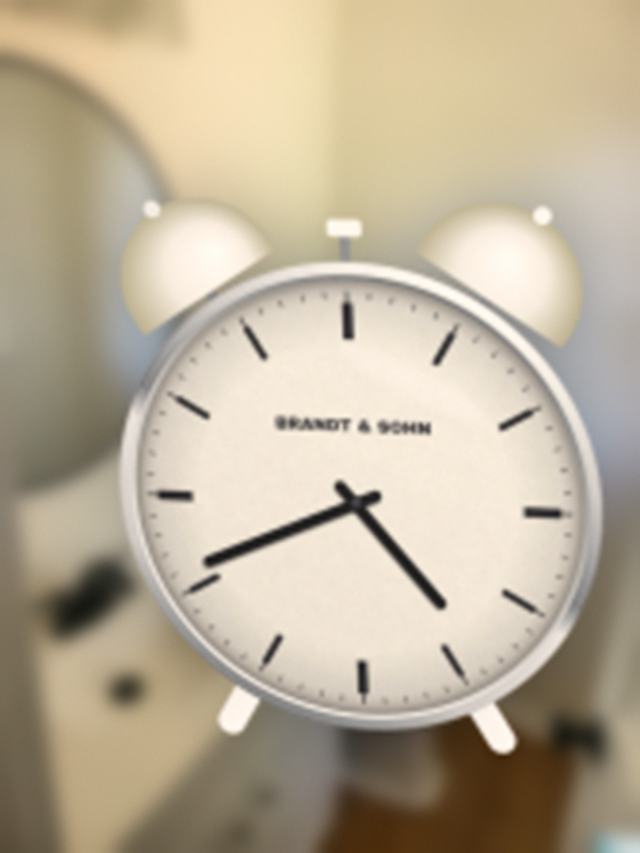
4:41
